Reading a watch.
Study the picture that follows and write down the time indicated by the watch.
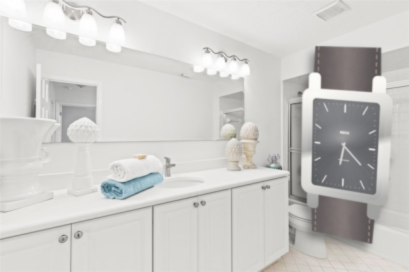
6:22
